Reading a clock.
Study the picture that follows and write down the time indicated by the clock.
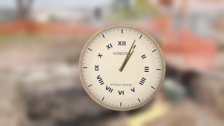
1:04
